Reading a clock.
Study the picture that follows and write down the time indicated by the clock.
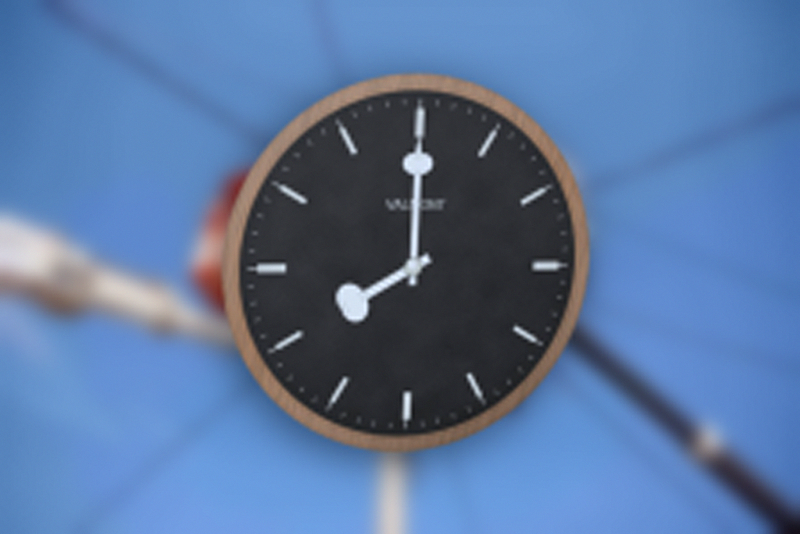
8:00
